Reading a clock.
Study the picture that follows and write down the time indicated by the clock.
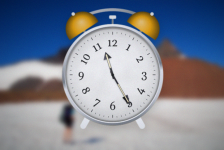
11:25
